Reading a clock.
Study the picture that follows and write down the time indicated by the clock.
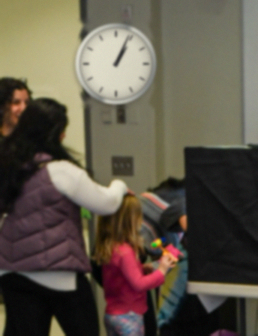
1:04
